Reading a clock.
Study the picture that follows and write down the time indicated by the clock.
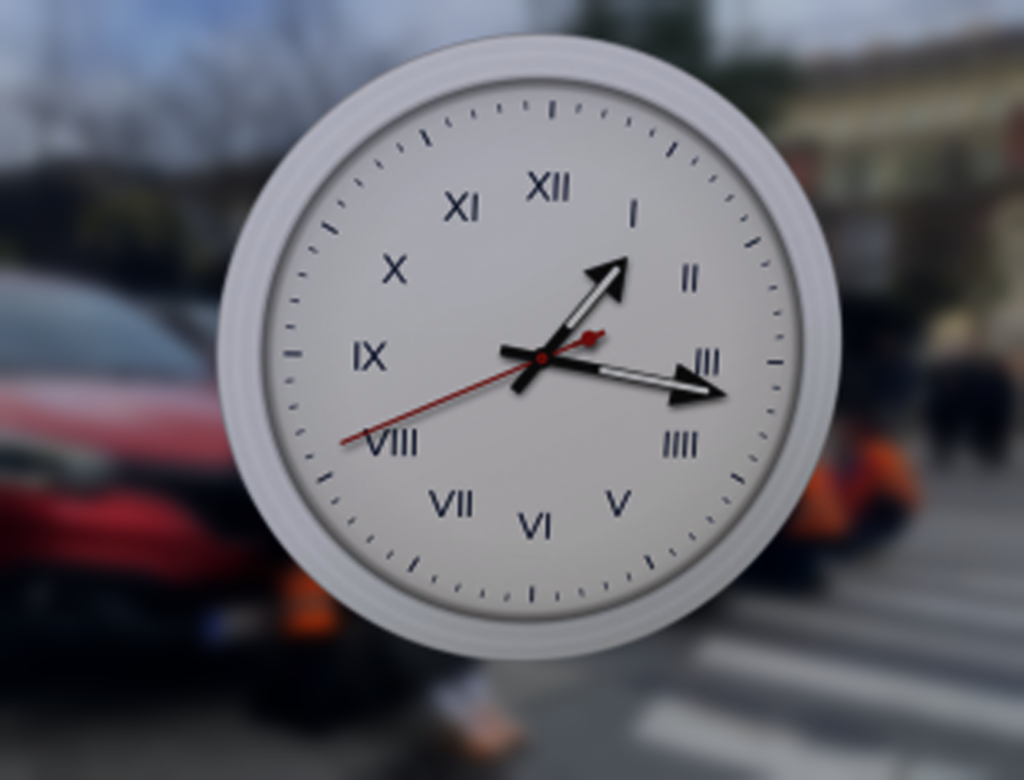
1:16:41
